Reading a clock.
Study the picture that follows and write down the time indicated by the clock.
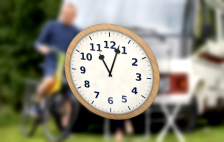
11:03
